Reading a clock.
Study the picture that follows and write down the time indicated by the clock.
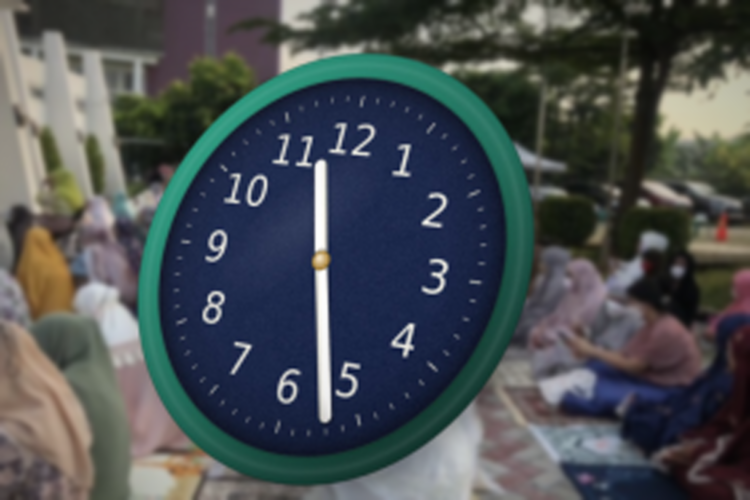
11:27
